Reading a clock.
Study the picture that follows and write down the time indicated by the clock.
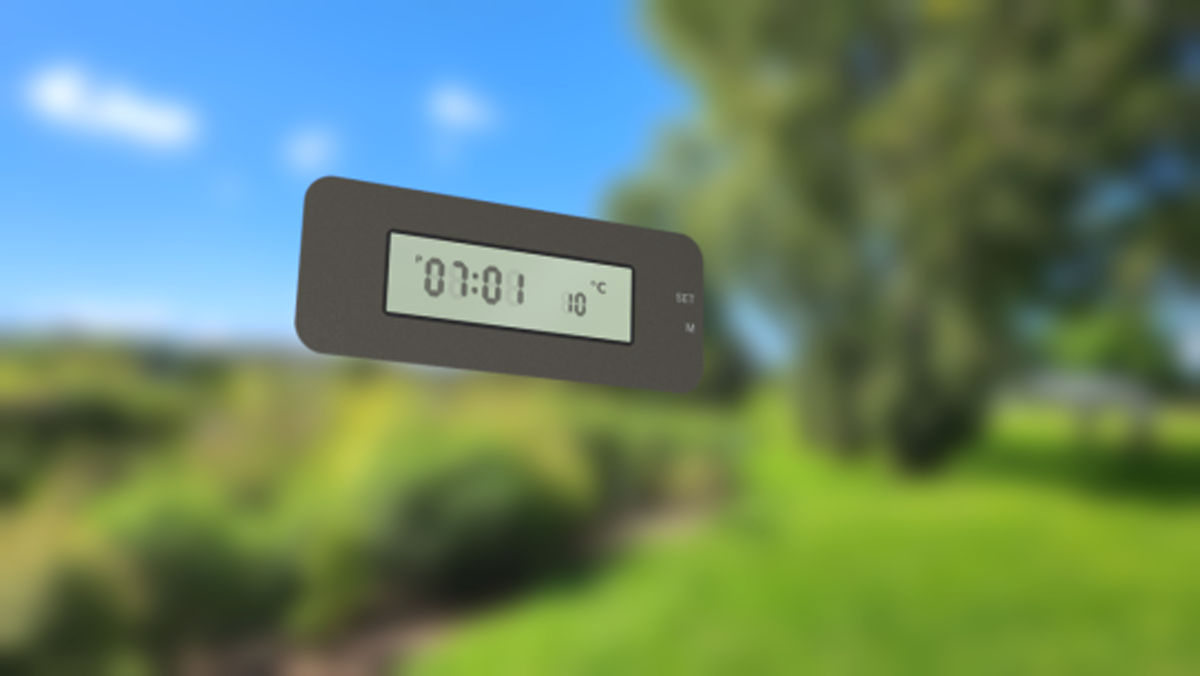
7:01
